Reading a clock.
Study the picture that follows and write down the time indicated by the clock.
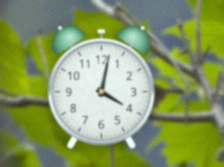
4:02
